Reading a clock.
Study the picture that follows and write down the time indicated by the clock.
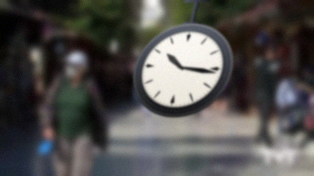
10:16
